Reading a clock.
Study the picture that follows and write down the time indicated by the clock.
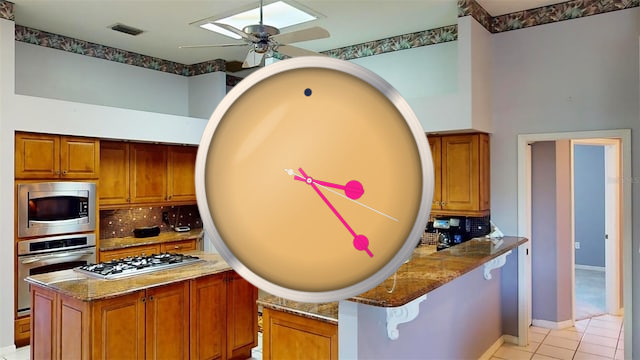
3:23:19
